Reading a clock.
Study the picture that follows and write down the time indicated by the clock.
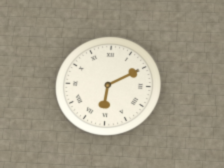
6:10
